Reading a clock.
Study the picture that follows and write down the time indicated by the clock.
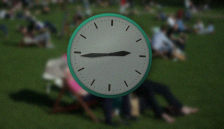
2:44
